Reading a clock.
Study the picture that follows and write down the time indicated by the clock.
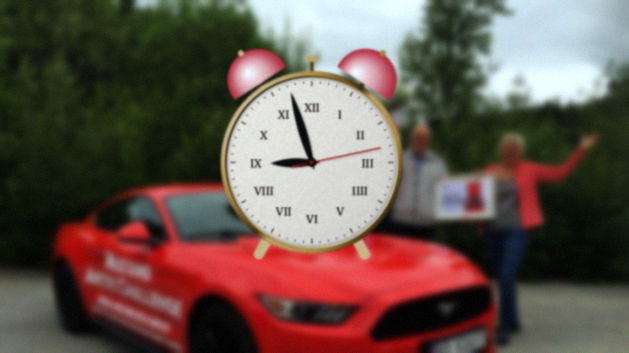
8:57:13
